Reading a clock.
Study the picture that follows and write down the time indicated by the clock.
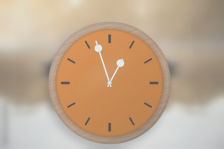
12:57
